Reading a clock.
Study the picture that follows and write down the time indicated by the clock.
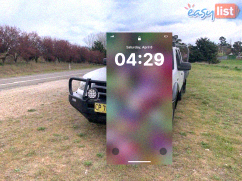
4:29
